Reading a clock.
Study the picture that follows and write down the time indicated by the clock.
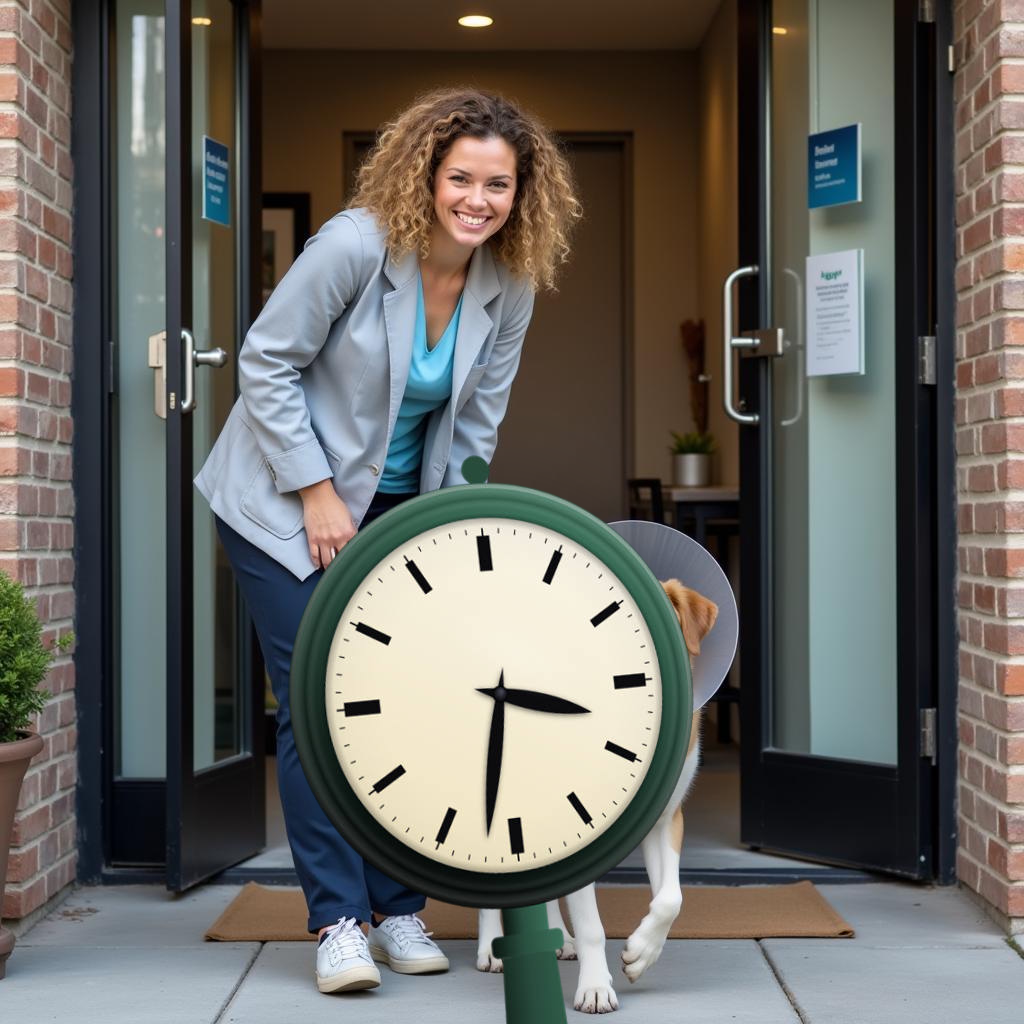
3:32
